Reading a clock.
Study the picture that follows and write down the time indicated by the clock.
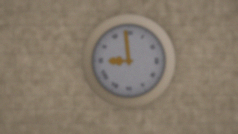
8:59
